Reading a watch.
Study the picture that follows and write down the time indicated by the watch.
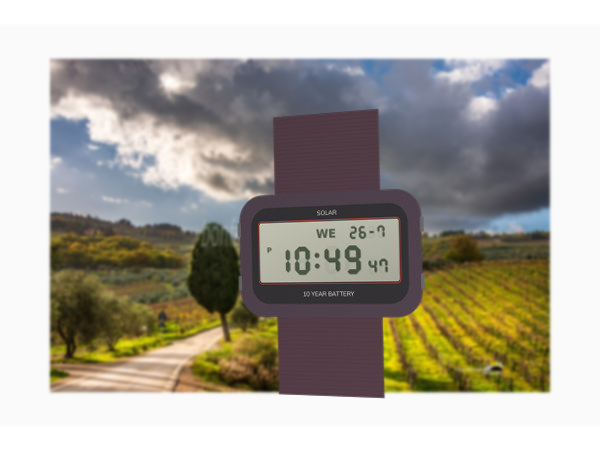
10:49:47
